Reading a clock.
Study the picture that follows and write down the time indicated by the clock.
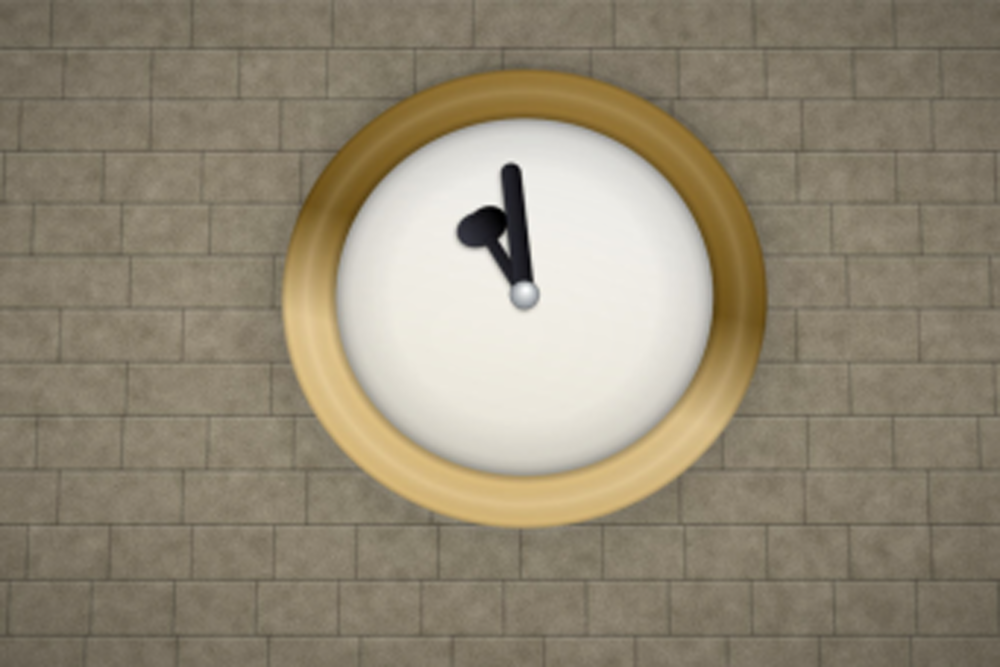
10:59
